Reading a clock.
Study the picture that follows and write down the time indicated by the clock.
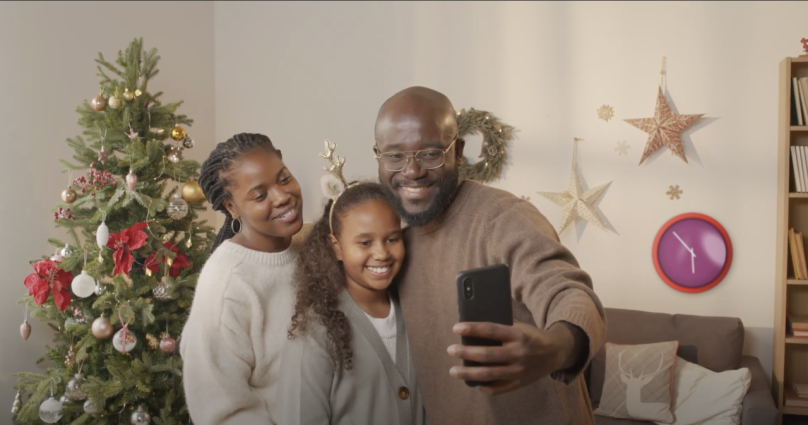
5:53
